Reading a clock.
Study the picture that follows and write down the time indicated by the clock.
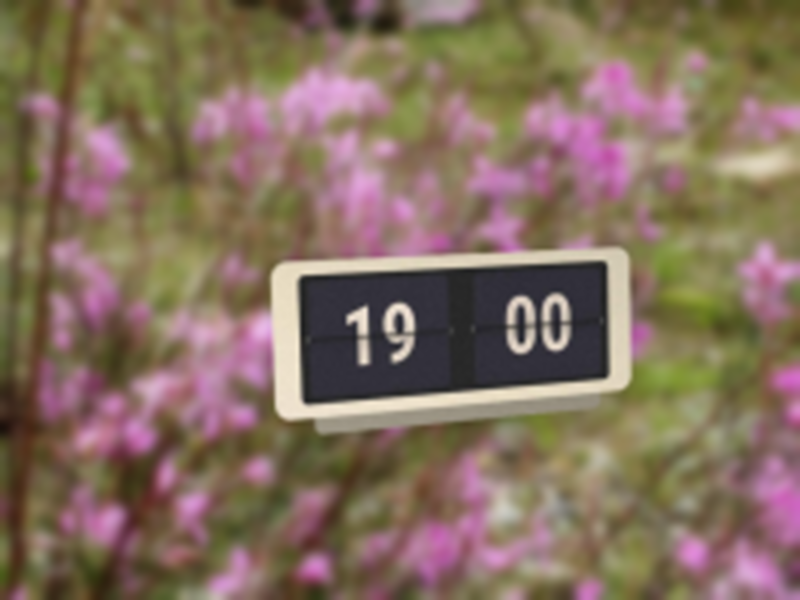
19:00
